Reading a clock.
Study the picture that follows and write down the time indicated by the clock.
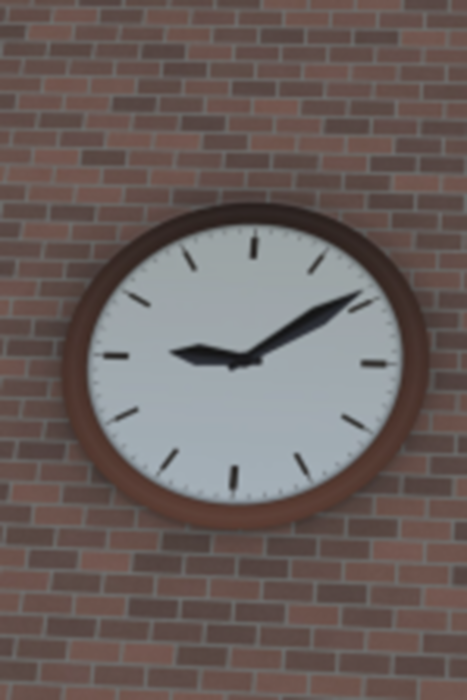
9:09
